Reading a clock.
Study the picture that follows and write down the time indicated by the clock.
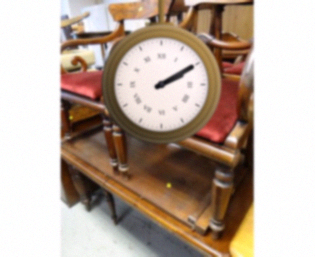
2:10
